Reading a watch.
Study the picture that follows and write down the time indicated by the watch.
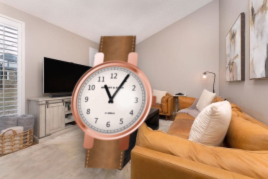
11:05
